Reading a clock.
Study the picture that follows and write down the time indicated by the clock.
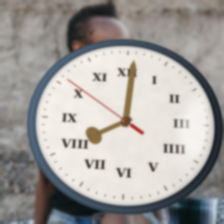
8:00:51
